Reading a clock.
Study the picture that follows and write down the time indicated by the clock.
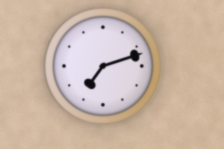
7:12
